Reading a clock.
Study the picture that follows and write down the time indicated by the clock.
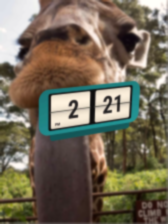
2:21
